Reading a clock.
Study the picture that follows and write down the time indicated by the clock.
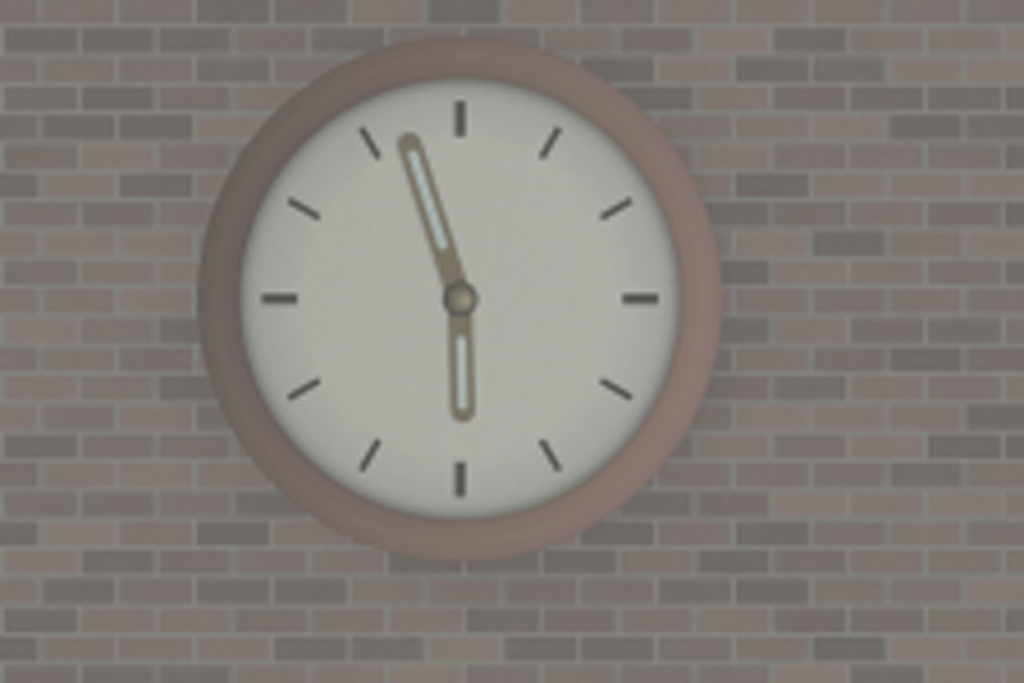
5:57
